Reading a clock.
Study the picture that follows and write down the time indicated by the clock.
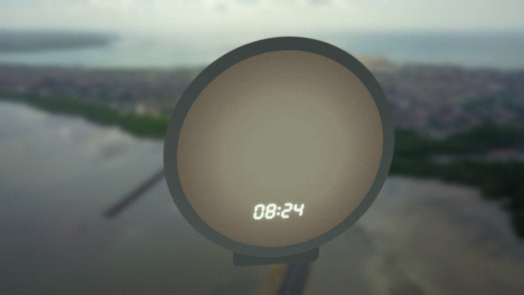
8:24
